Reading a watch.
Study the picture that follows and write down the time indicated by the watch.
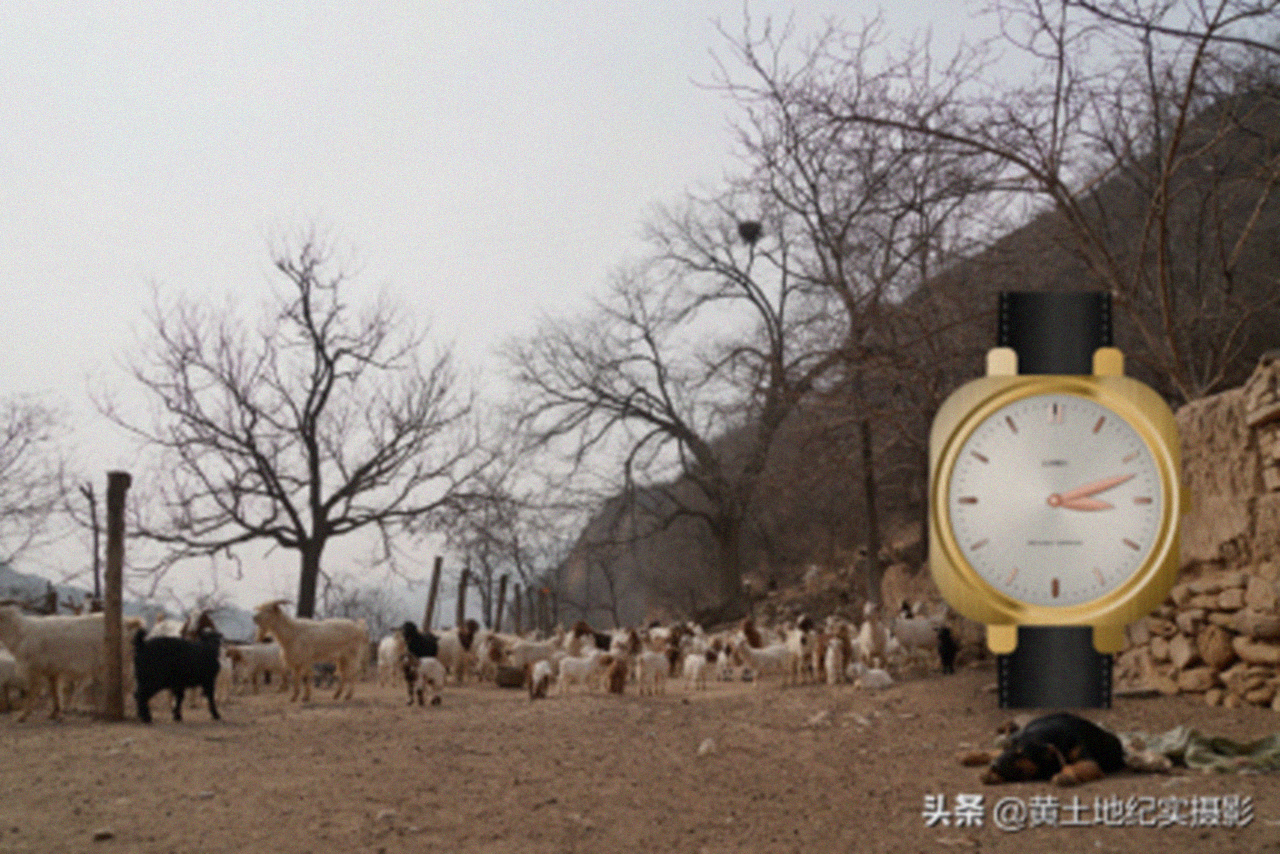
3:12
